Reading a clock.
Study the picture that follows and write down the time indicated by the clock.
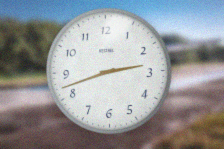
2:42
